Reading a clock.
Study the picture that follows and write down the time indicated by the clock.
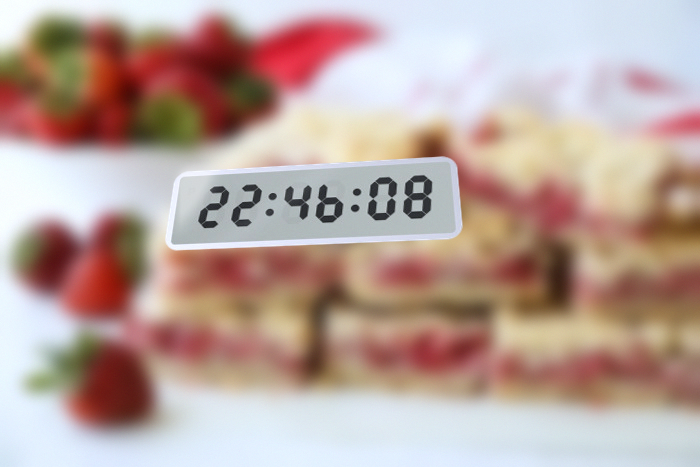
22:46:08
